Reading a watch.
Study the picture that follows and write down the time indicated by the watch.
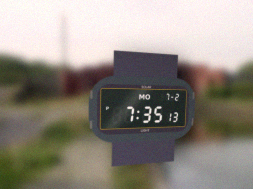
7:35:13
